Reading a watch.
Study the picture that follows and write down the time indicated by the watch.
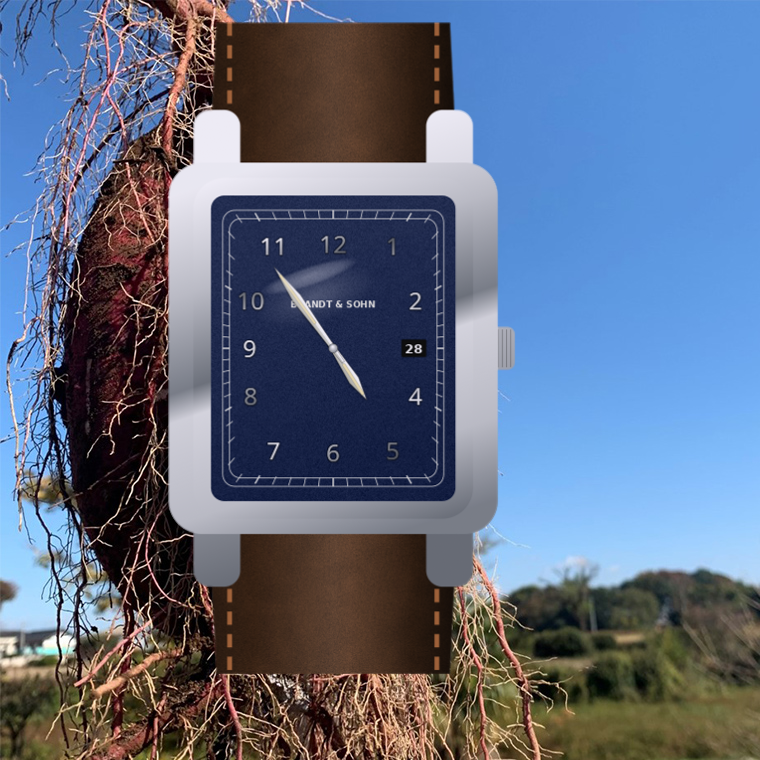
4:54
